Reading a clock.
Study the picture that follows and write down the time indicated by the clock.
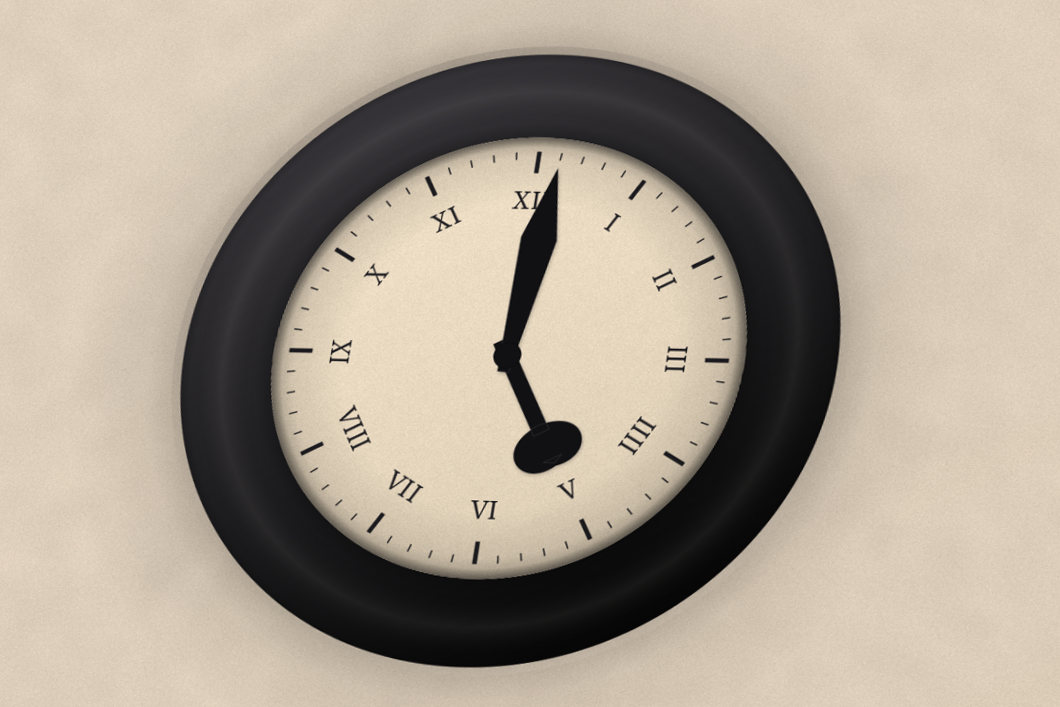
5:01
